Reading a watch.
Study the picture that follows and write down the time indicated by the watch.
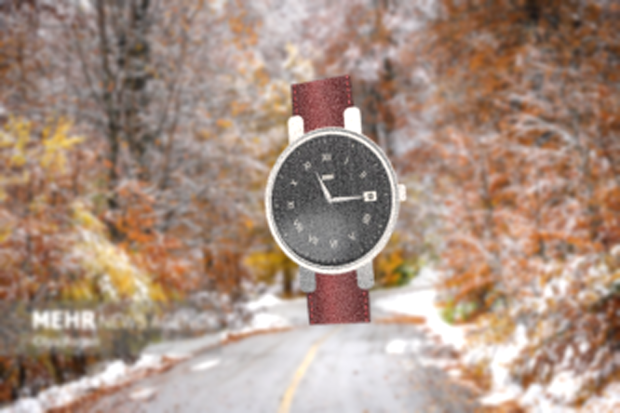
11:15
